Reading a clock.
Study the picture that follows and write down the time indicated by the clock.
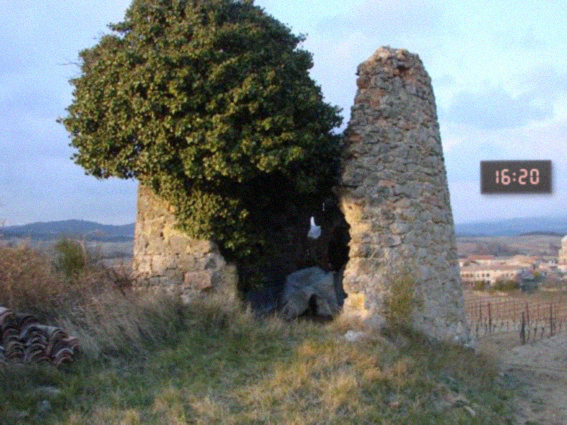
16:20
